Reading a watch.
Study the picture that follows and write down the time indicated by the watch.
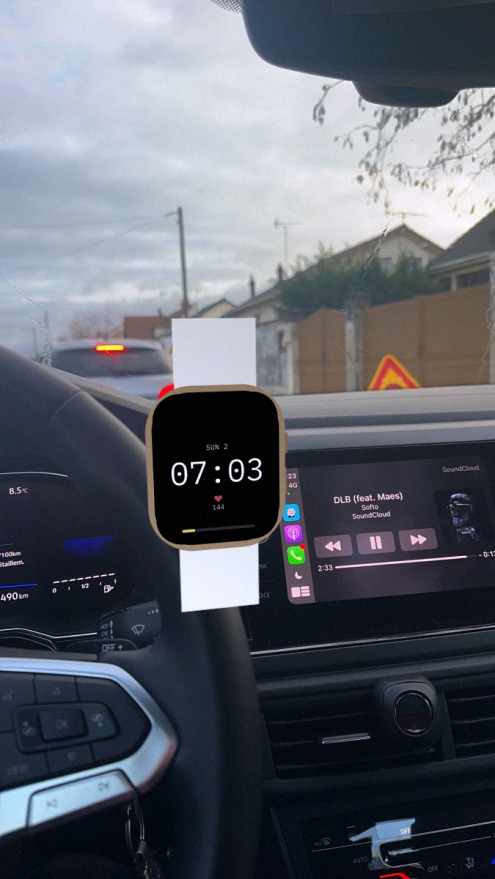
7:03
